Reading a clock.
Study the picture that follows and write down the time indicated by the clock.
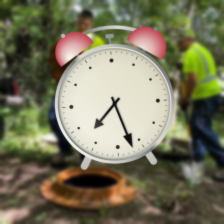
7:27
